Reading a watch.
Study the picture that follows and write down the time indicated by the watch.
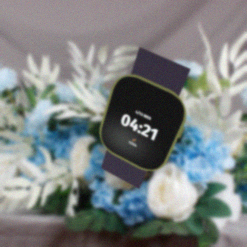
4:21
